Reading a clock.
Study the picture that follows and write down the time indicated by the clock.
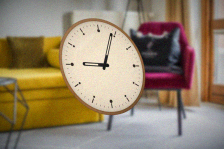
9:04
